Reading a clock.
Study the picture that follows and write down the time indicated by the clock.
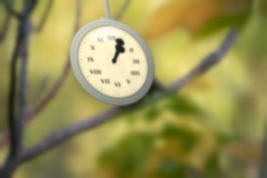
1:04
